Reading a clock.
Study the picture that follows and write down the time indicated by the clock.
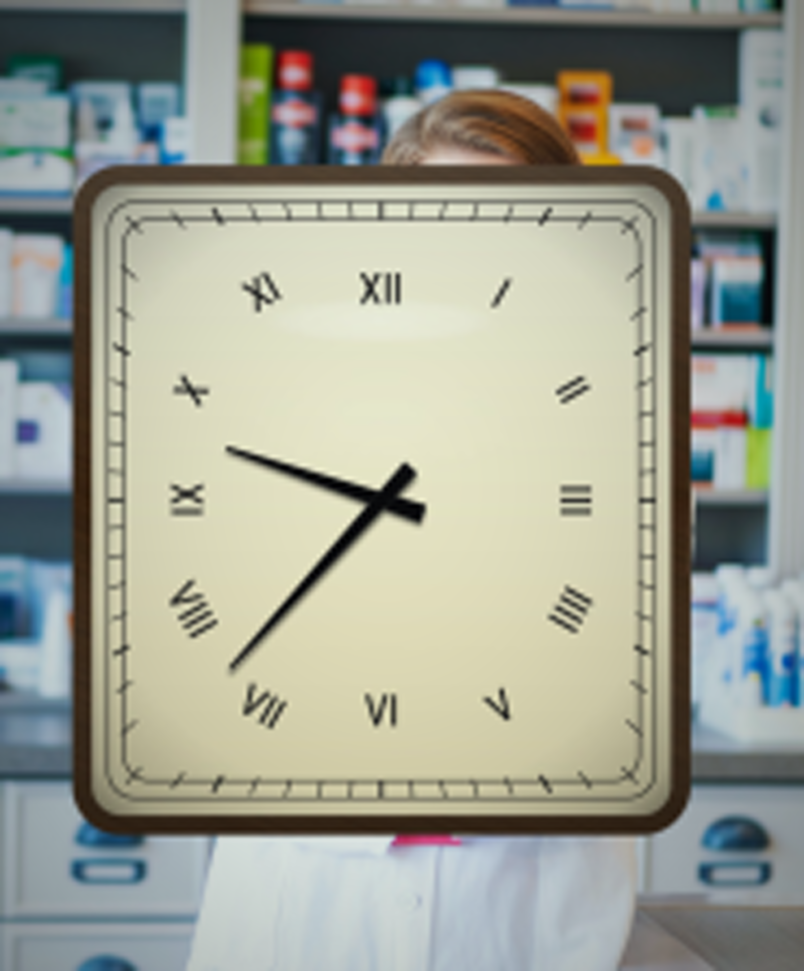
9:37
